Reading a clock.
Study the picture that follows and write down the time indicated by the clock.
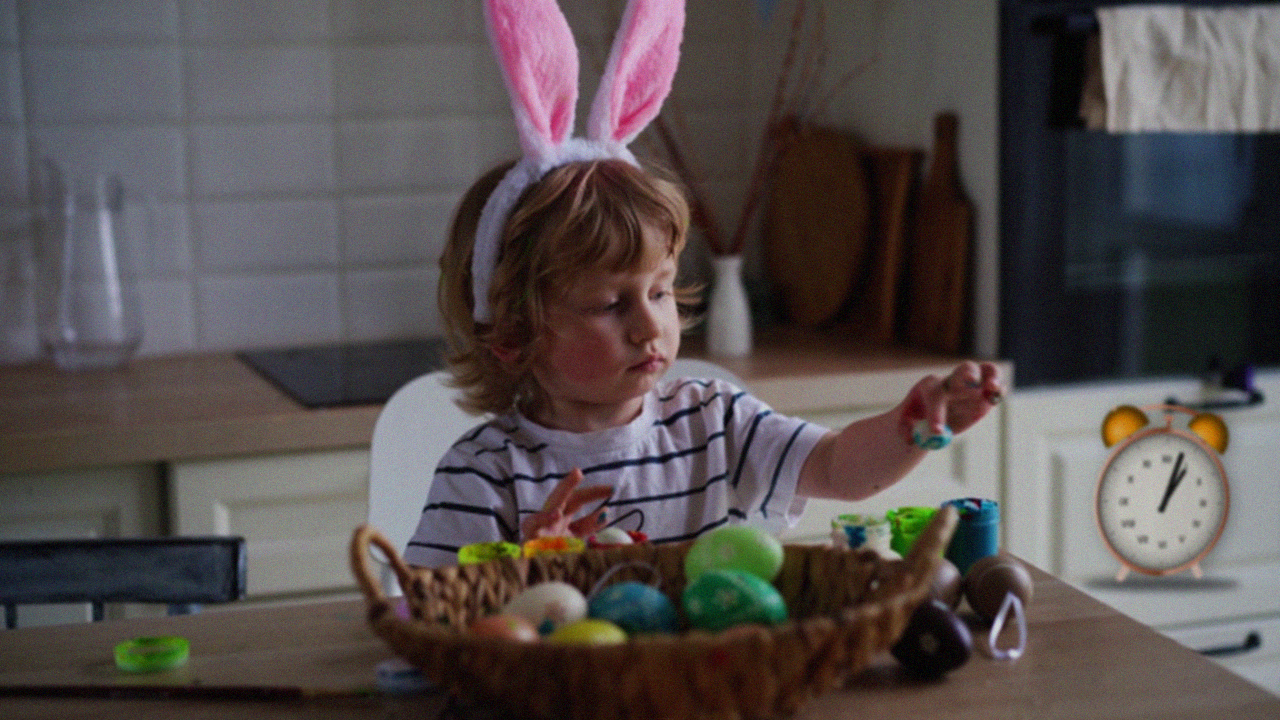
1:03
